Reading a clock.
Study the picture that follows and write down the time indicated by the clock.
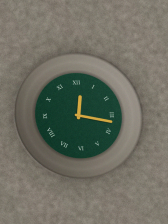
12:17
